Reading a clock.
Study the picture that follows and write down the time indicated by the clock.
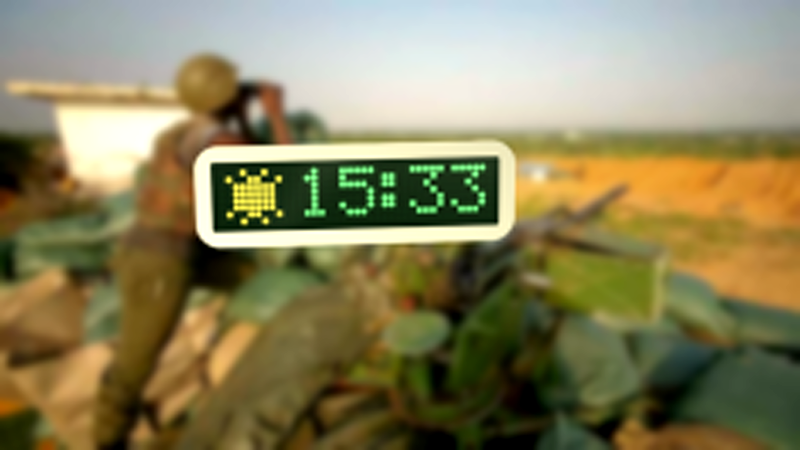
15:33
